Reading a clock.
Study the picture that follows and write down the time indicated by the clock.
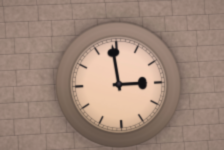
2:59
